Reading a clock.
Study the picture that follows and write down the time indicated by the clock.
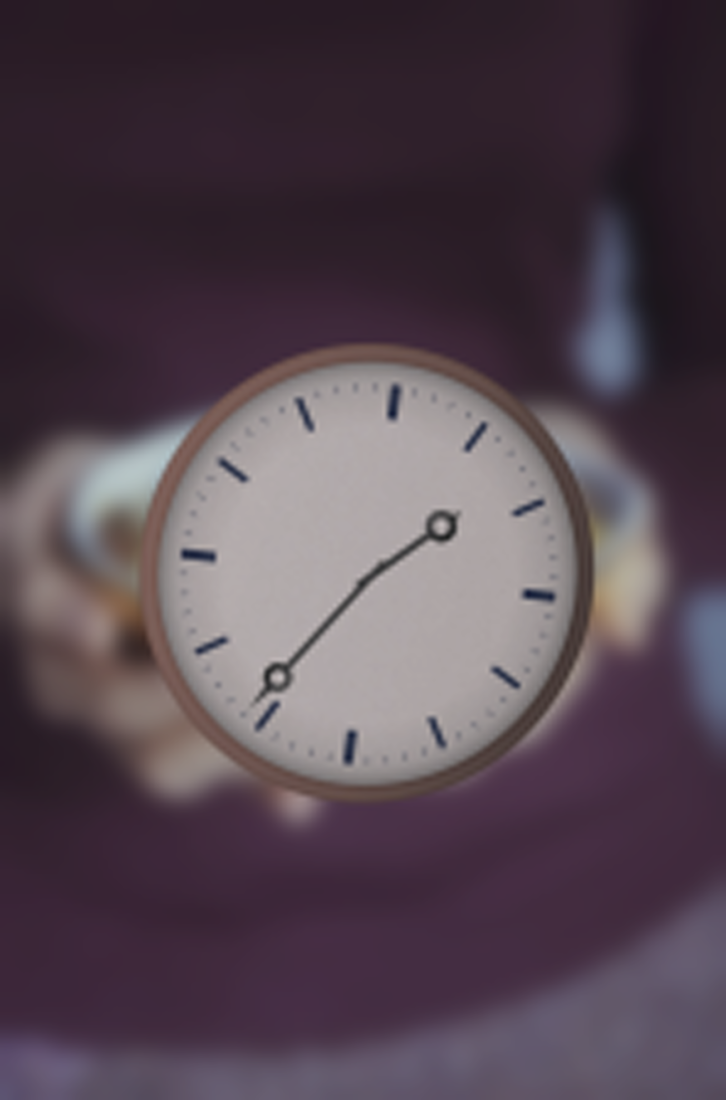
1:36
